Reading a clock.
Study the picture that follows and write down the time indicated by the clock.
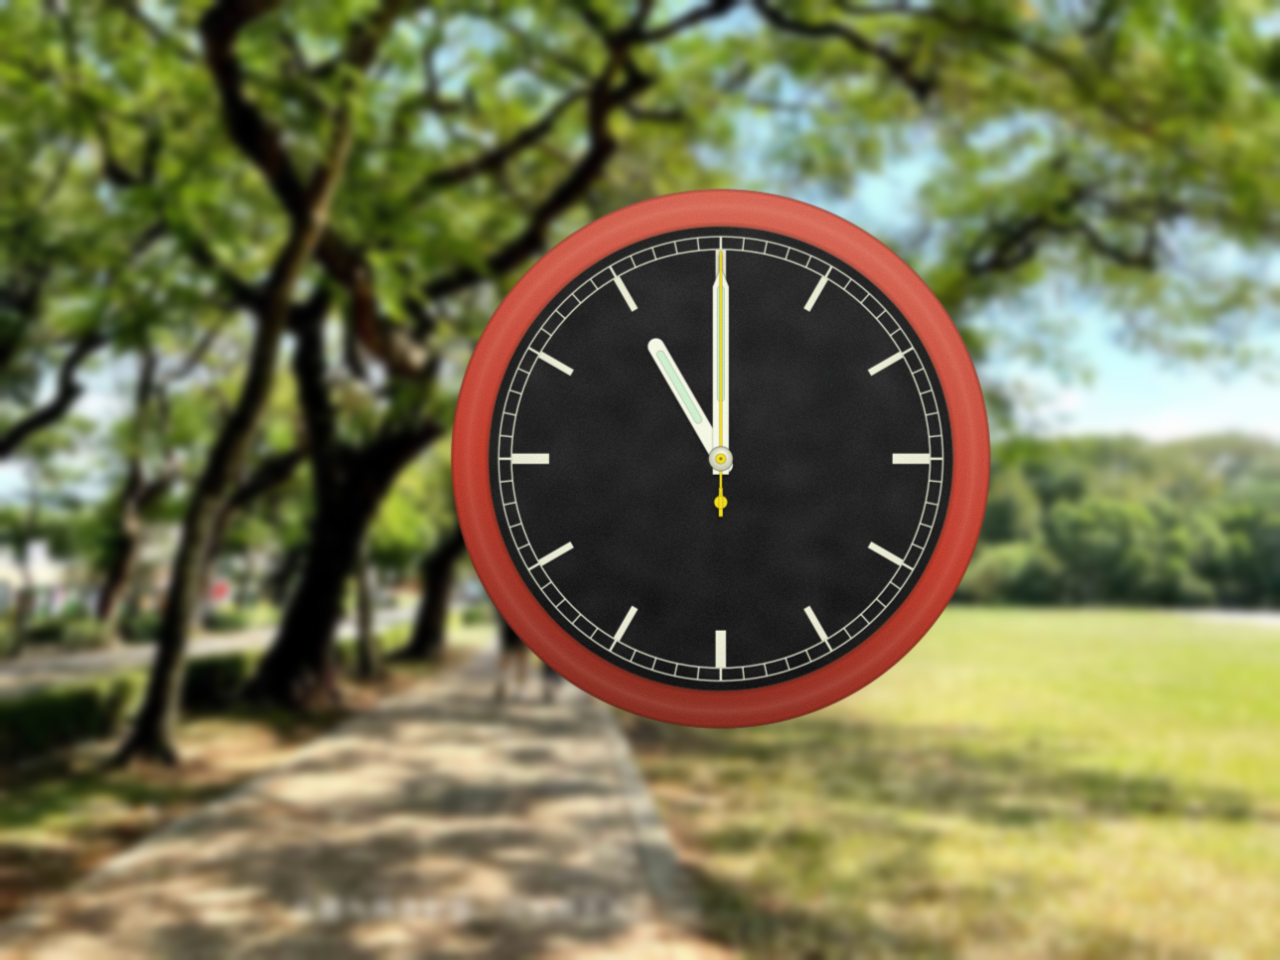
11:00:00
